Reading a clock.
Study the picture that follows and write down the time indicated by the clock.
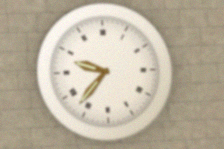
9:37
